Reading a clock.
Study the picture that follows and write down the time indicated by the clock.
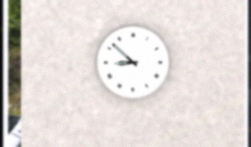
8:52
